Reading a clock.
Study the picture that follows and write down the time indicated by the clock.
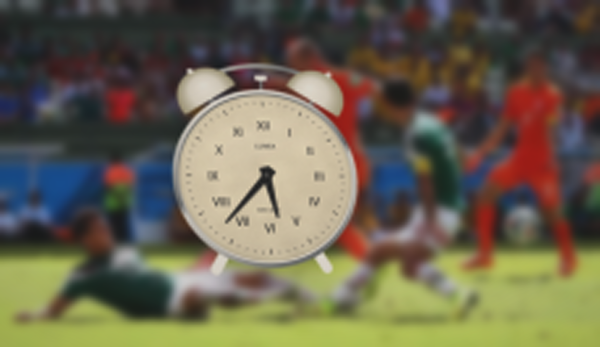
5:37
